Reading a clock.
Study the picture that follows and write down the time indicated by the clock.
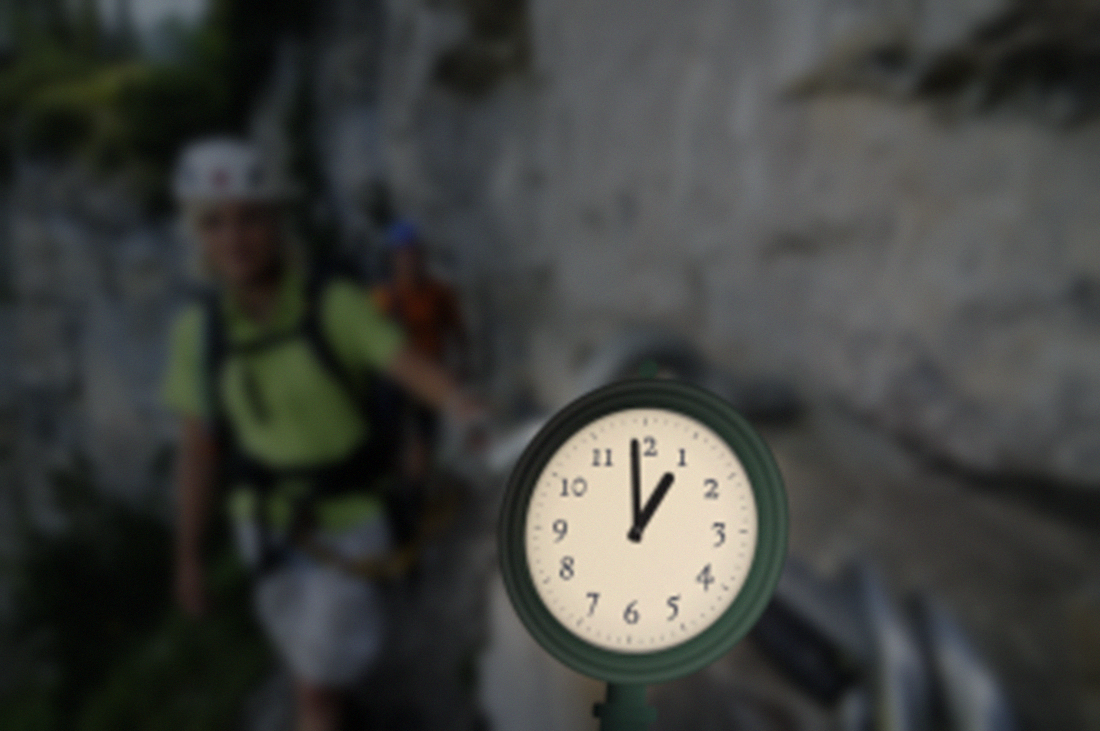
12:59
